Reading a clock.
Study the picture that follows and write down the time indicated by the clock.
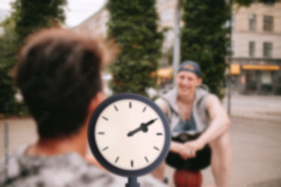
2:10
